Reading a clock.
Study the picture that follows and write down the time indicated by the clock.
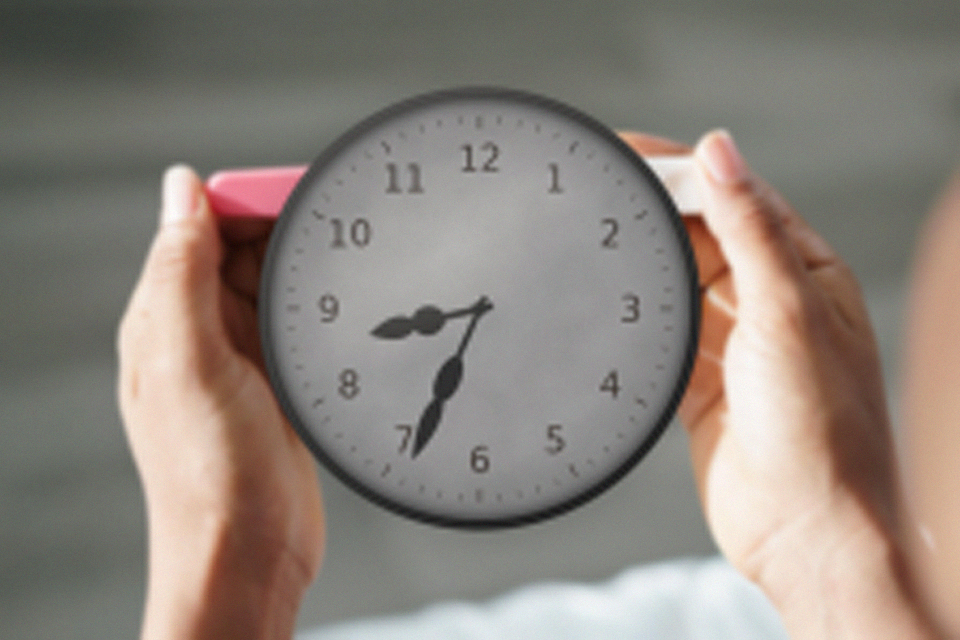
8:34
